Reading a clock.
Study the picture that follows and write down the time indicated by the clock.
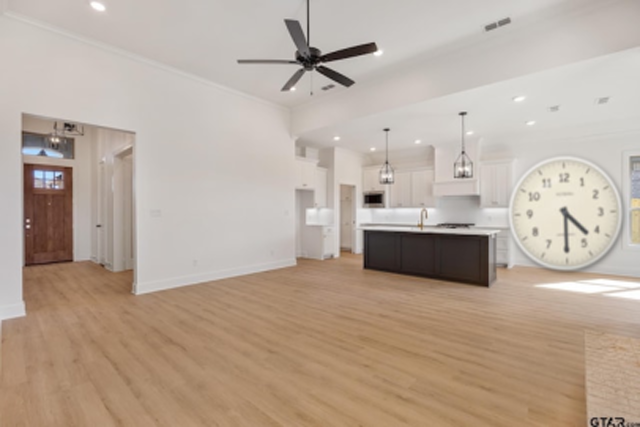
4:30
